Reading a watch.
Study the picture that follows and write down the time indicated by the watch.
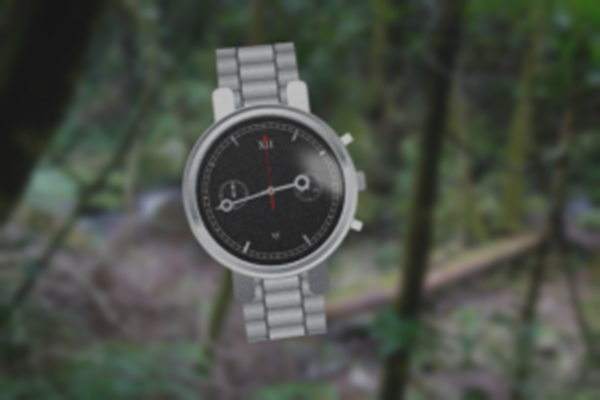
2:43
